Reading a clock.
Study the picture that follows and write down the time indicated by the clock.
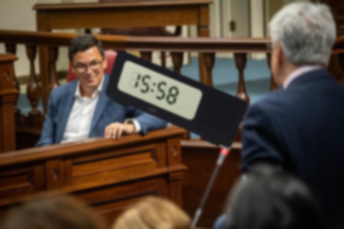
15:58
